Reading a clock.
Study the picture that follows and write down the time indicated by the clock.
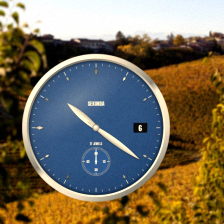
10:21
